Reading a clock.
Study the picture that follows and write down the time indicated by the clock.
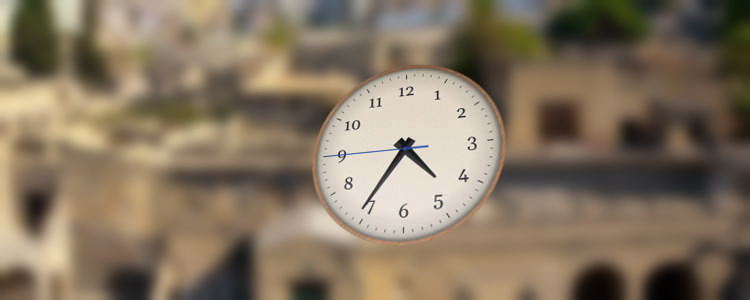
4:35:45
